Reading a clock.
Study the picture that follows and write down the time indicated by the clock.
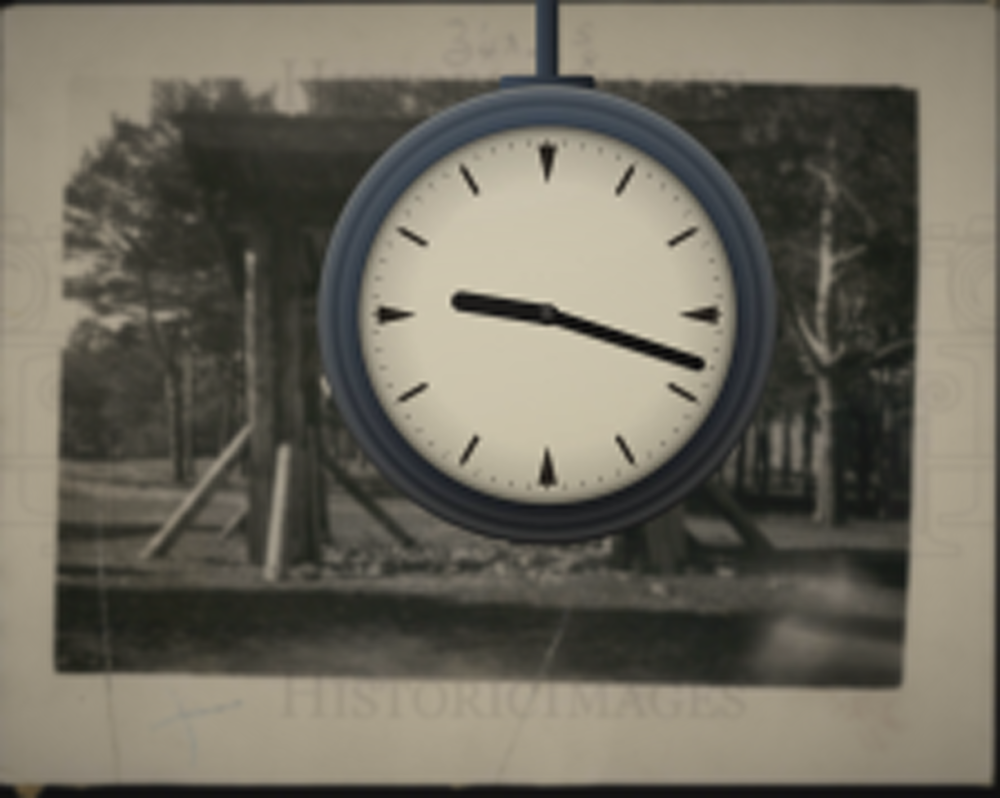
9:18
